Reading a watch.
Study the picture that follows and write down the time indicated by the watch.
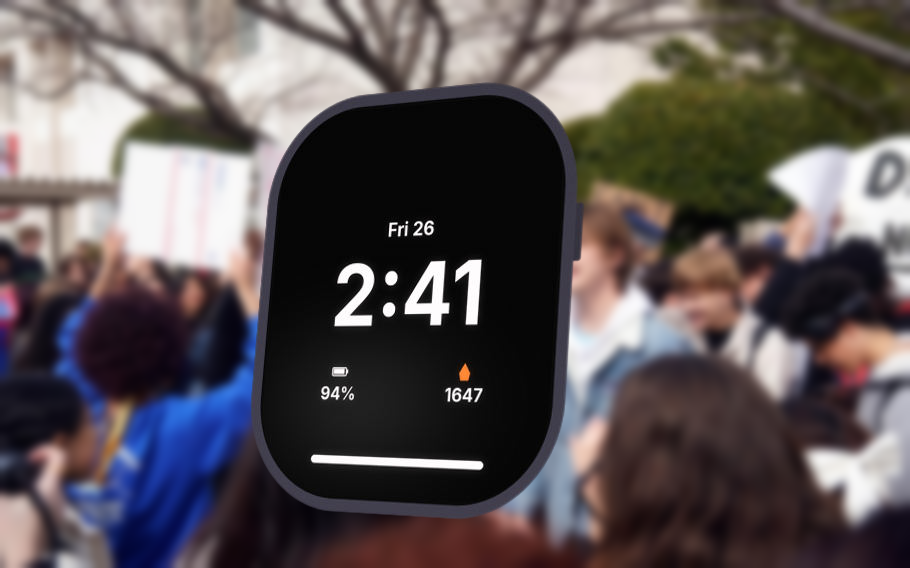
2:41
